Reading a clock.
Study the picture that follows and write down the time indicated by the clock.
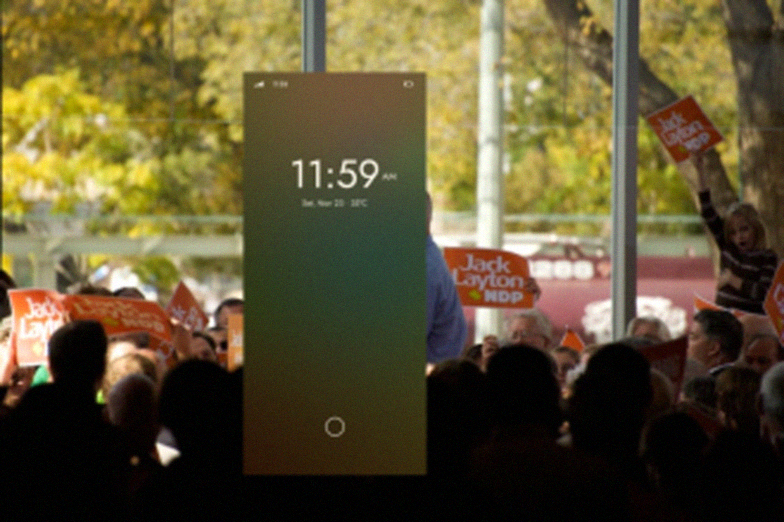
11:59
